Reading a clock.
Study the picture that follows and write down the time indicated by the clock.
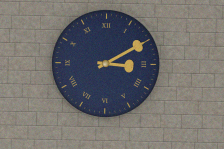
3:10
